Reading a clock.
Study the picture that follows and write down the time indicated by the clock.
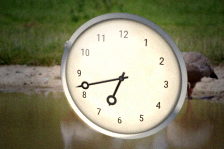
6:42
